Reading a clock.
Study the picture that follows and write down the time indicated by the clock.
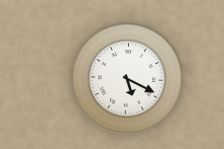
5:19
